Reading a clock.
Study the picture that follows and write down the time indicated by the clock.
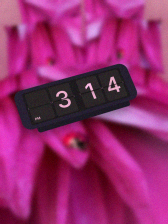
3:14
